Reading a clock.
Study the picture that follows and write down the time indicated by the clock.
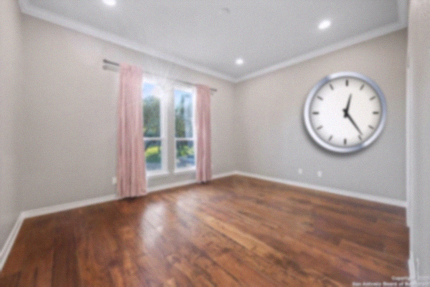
12:24
